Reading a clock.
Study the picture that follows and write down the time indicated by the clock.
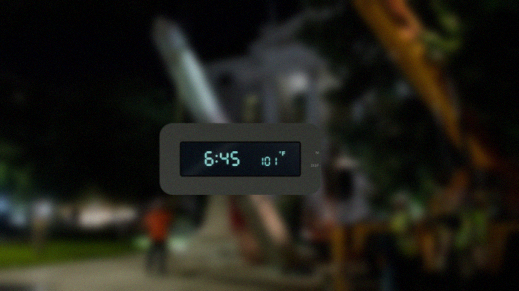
6:45
